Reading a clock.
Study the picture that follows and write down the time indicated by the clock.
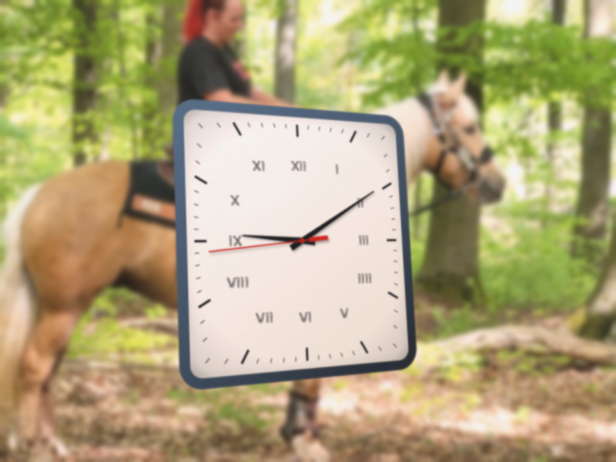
9:09:44
